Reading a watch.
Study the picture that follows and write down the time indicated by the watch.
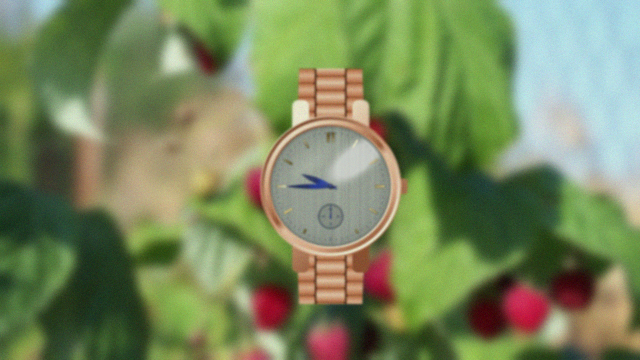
9:45
